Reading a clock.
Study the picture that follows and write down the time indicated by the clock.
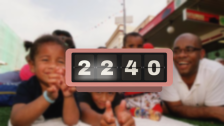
22:40
